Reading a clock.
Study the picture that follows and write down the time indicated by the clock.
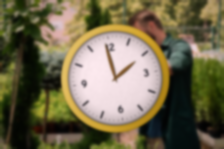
1:59
